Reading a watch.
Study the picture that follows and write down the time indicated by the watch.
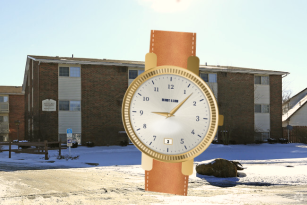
9:07
